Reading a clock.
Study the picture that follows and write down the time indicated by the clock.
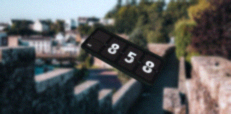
8:58
